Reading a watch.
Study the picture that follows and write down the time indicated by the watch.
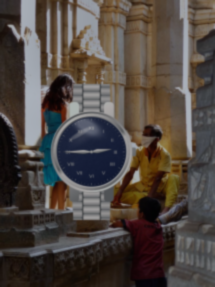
2:45
